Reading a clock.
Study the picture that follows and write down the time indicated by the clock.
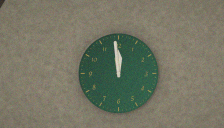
11:59
